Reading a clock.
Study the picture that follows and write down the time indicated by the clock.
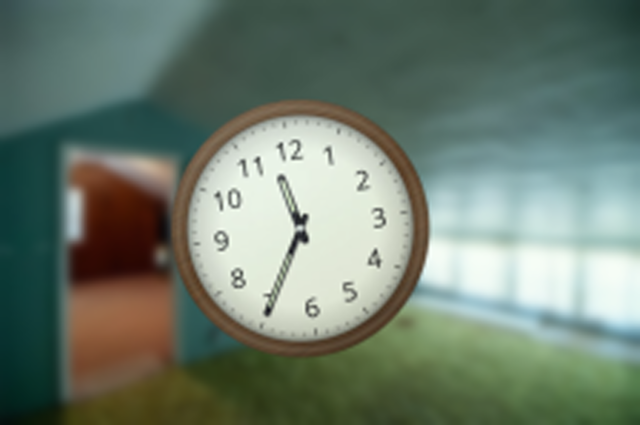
11:35
